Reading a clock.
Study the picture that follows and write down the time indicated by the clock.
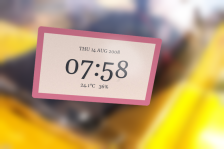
7:58
